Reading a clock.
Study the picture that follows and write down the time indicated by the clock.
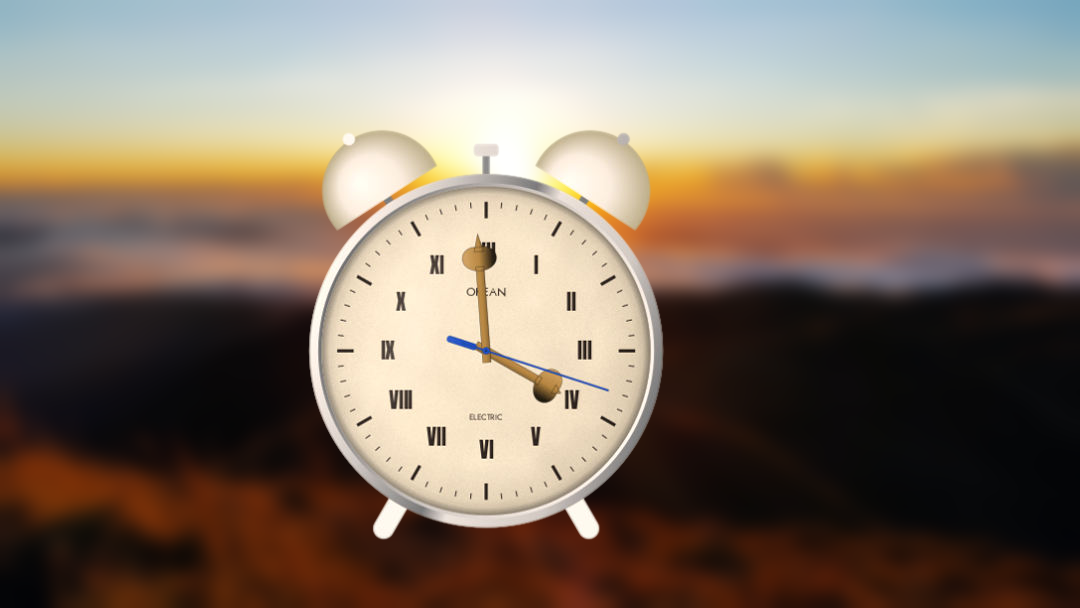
3:59:18
